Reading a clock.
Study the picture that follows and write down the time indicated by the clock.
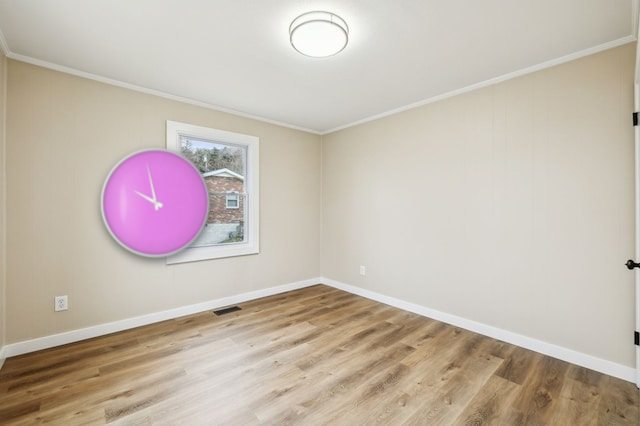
9:58
